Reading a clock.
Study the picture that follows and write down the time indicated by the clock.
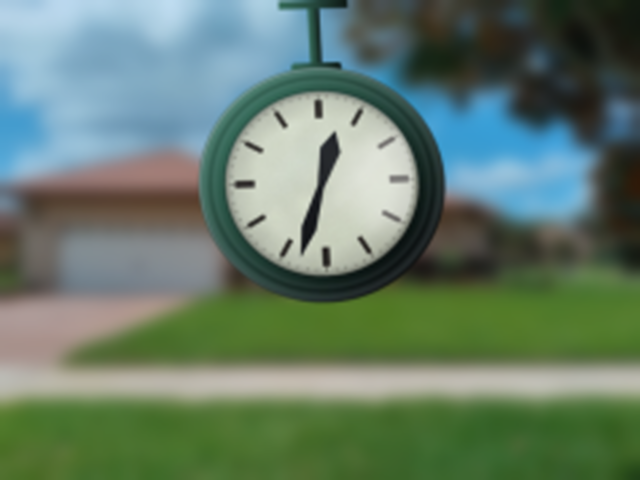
12:33
